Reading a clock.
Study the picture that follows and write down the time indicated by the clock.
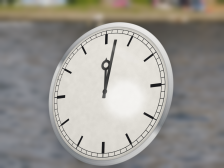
12:02
